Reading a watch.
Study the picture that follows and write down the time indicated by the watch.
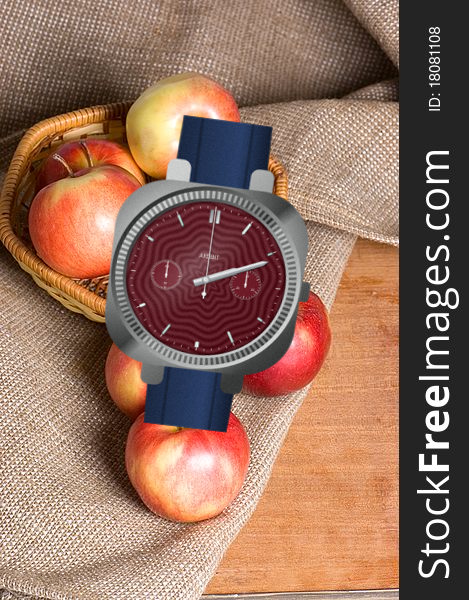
2:11
